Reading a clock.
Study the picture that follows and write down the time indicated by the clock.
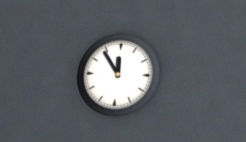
11:54
